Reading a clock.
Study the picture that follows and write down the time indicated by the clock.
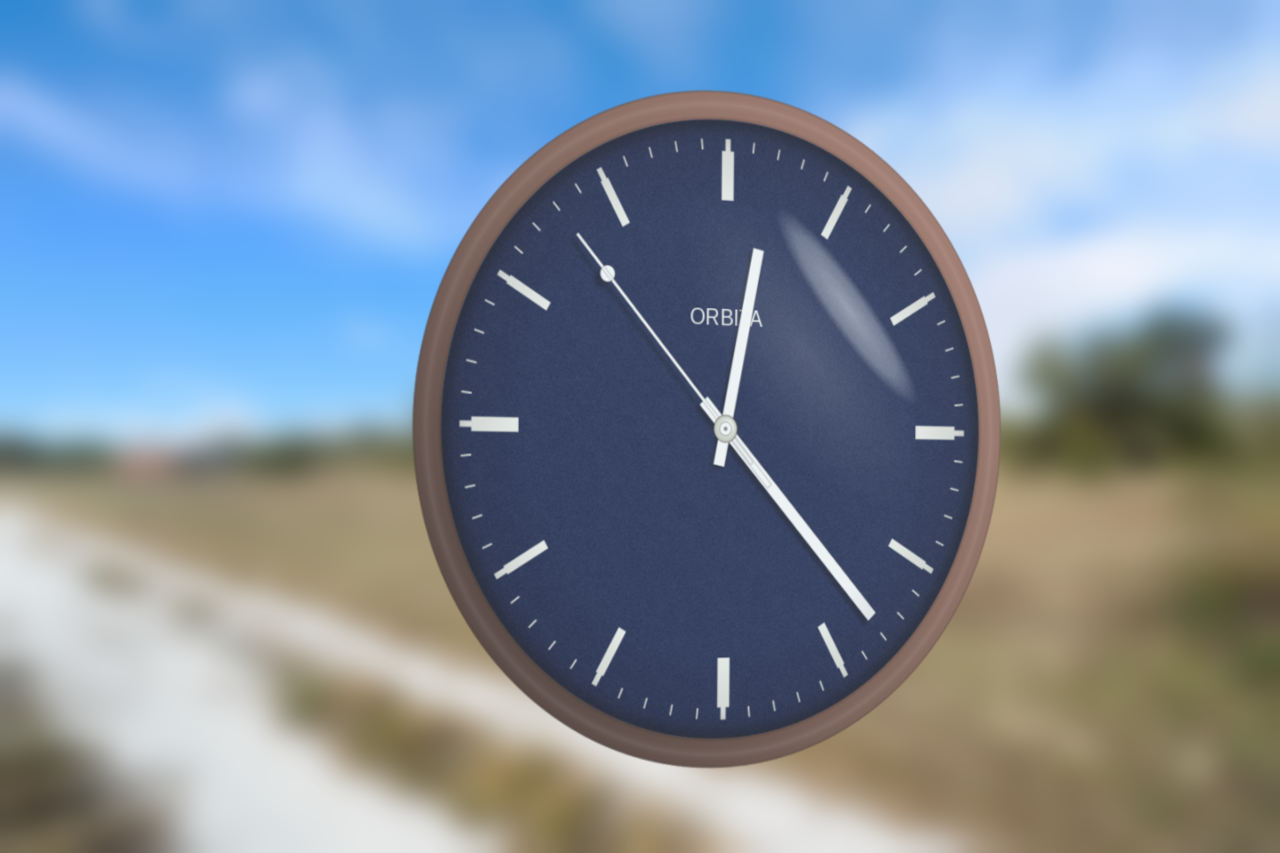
12:22:53
